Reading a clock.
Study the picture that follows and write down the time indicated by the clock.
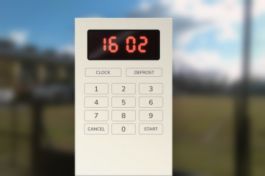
16:02
